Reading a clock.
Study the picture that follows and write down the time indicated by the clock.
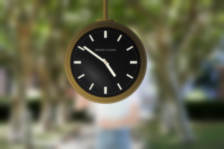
4:51
